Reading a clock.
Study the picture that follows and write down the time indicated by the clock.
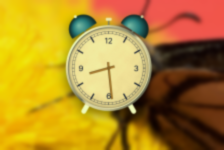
8:29
